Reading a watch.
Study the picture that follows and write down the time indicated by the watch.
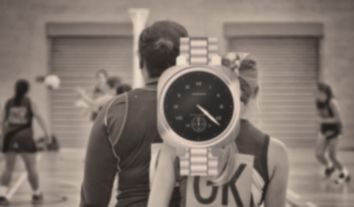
4:22
